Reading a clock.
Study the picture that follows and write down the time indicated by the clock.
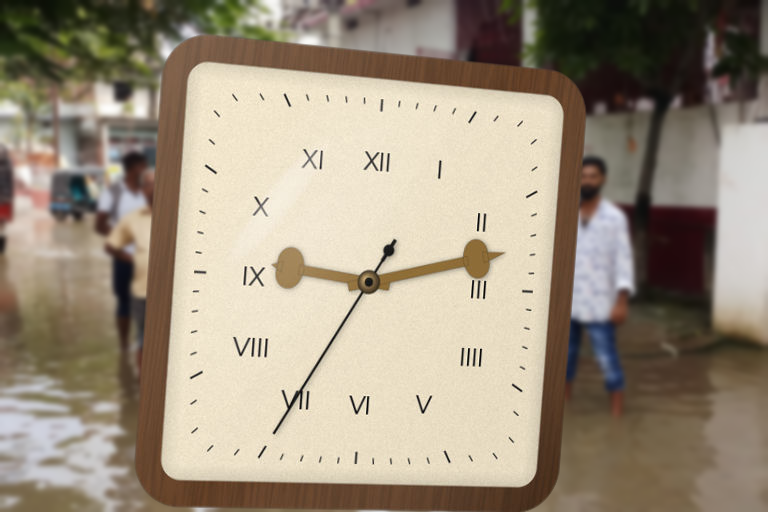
9:12:35
